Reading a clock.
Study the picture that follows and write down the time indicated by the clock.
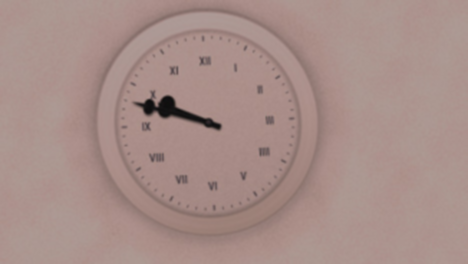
9:48
